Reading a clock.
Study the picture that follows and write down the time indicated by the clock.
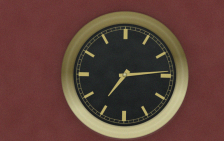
7:14
